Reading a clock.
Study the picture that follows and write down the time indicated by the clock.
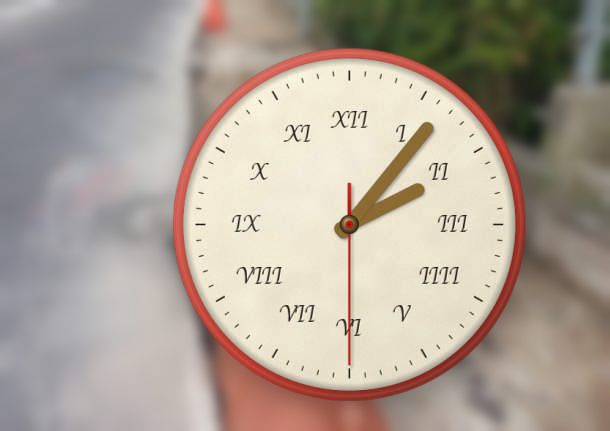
2:06:30
